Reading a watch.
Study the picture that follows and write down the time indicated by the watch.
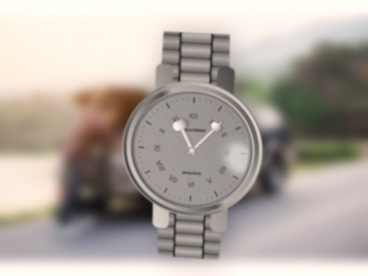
11:07
